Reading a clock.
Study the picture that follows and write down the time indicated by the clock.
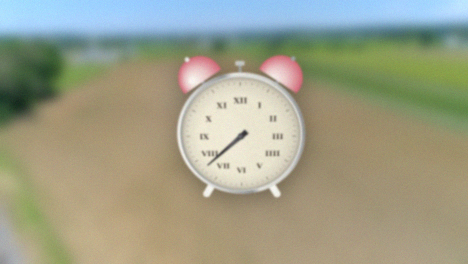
7:38
